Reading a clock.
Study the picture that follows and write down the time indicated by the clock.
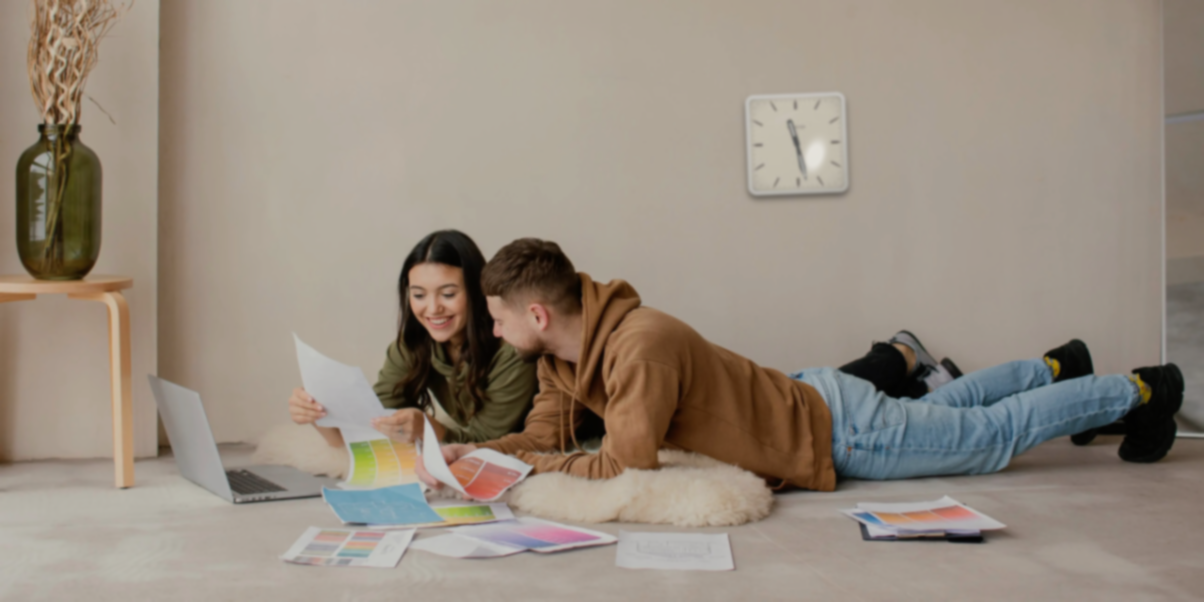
11:28
